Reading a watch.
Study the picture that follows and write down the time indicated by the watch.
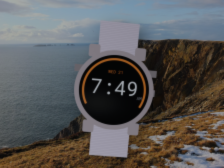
7:49
